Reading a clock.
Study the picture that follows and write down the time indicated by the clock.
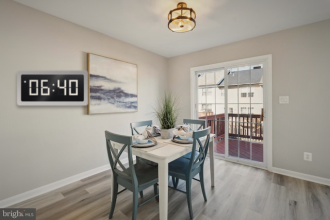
6:40
